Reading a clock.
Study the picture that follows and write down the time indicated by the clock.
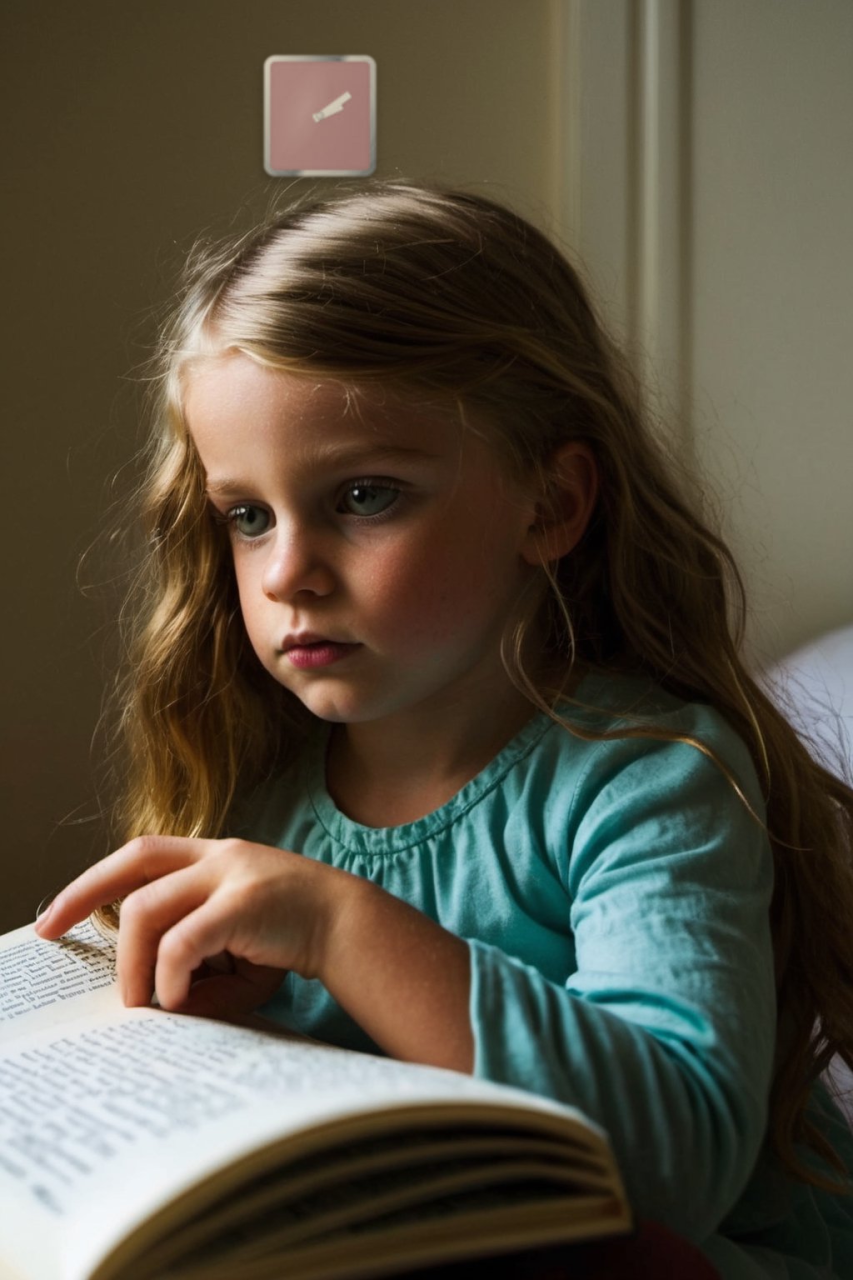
2:09
